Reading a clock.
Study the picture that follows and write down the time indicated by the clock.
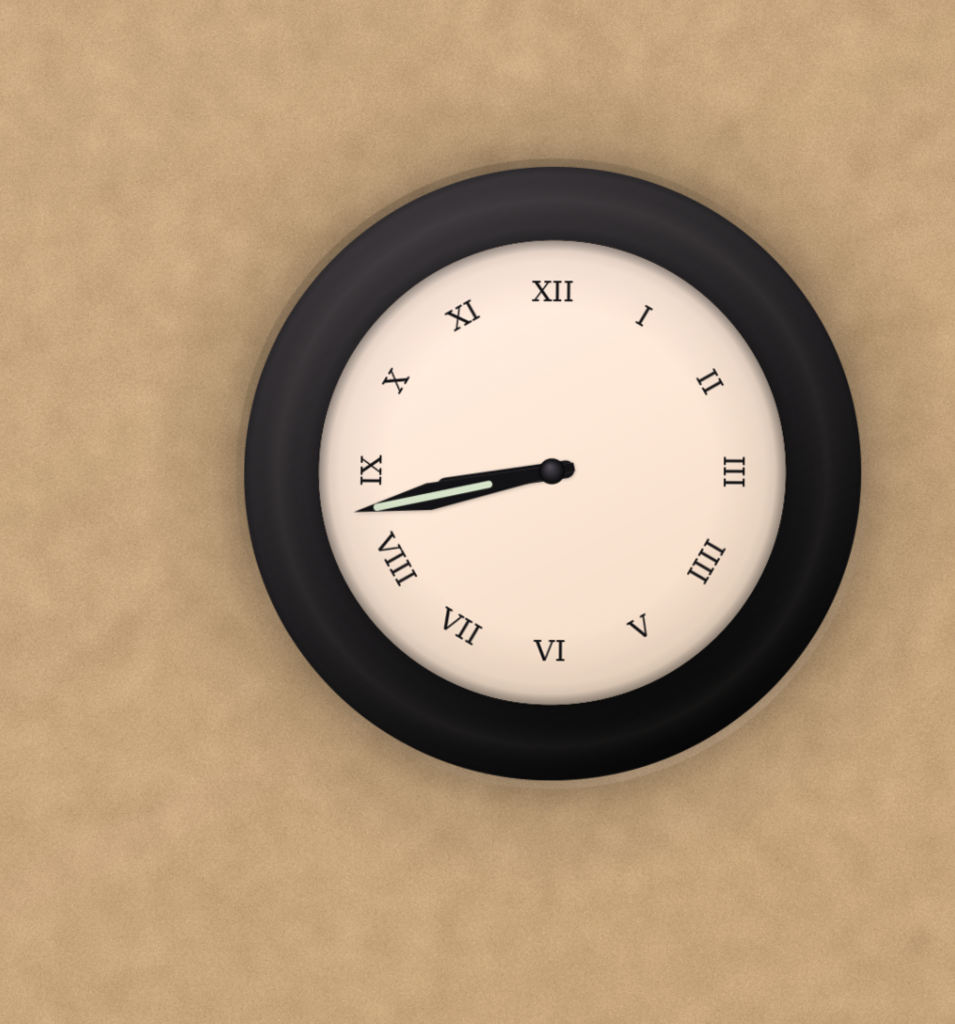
8:43
